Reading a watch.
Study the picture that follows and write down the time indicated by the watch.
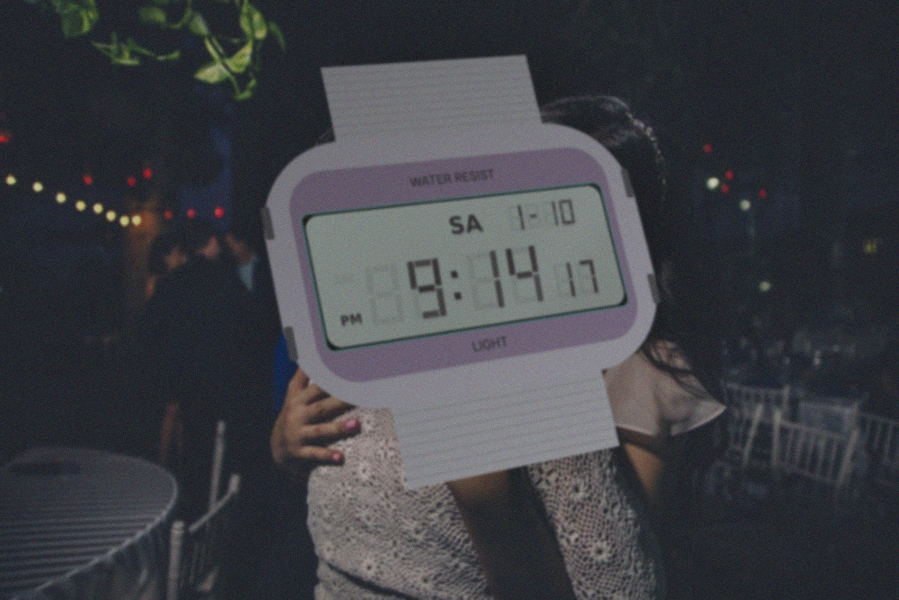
9:14:17
